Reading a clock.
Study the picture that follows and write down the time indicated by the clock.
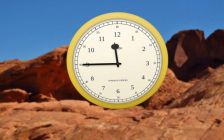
11:45
